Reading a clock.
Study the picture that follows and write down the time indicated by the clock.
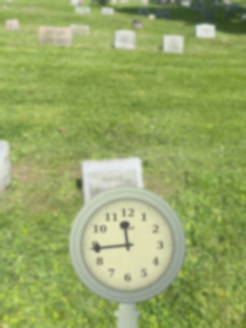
11:44
